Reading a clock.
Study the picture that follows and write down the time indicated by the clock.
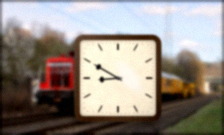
8:50
